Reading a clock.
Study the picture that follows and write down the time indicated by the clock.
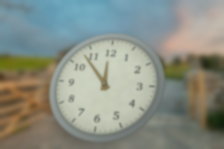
11:53
